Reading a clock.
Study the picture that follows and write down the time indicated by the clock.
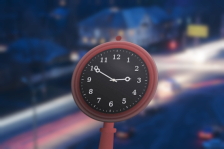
2:50
